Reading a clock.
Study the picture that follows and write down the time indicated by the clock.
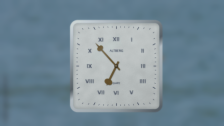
6:53
